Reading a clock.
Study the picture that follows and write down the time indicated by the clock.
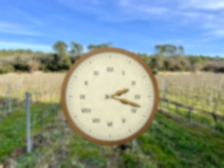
2:18
